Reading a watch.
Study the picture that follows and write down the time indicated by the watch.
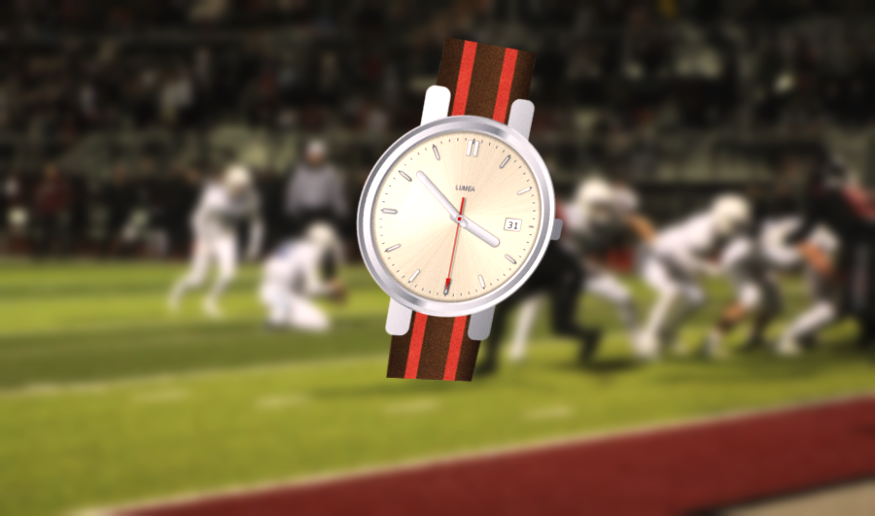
3:51:30
